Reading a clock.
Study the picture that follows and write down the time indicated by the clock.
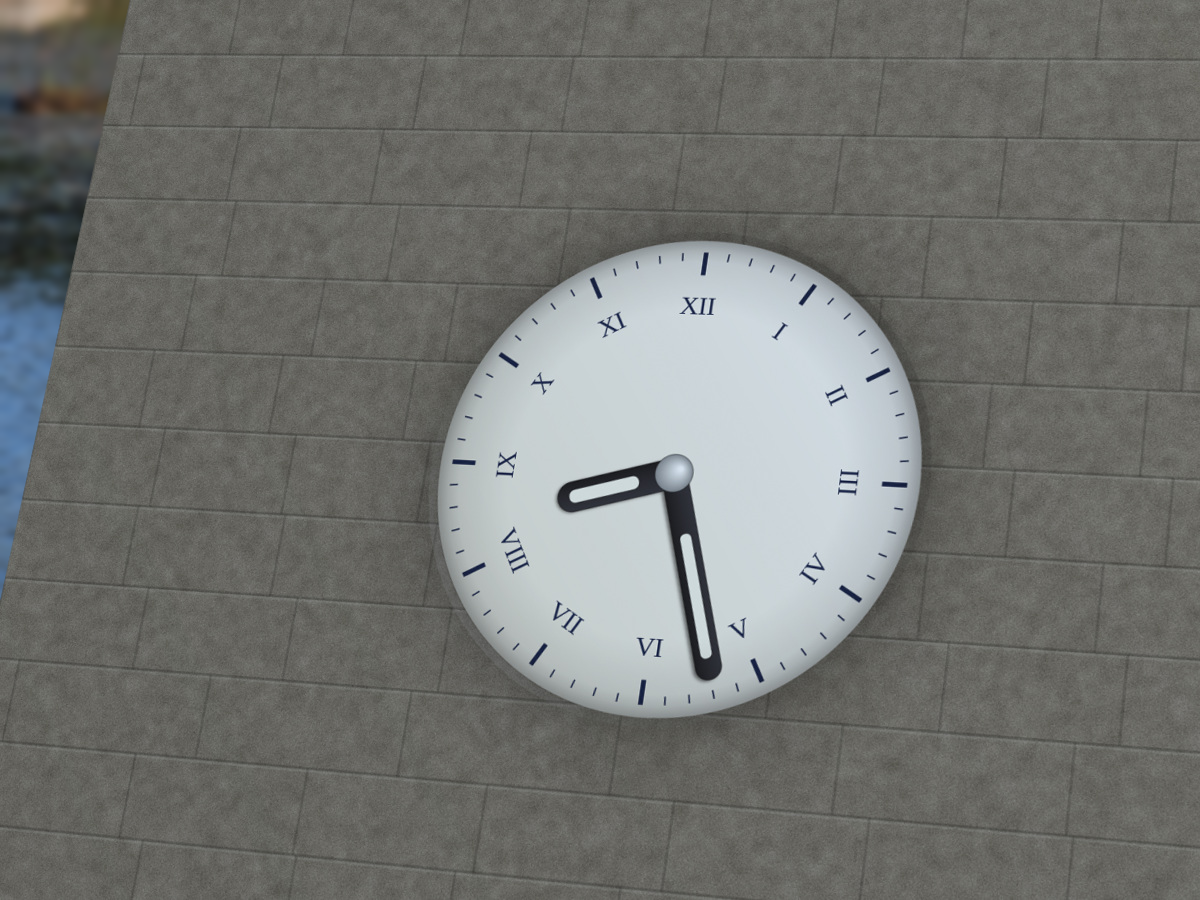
8:27
